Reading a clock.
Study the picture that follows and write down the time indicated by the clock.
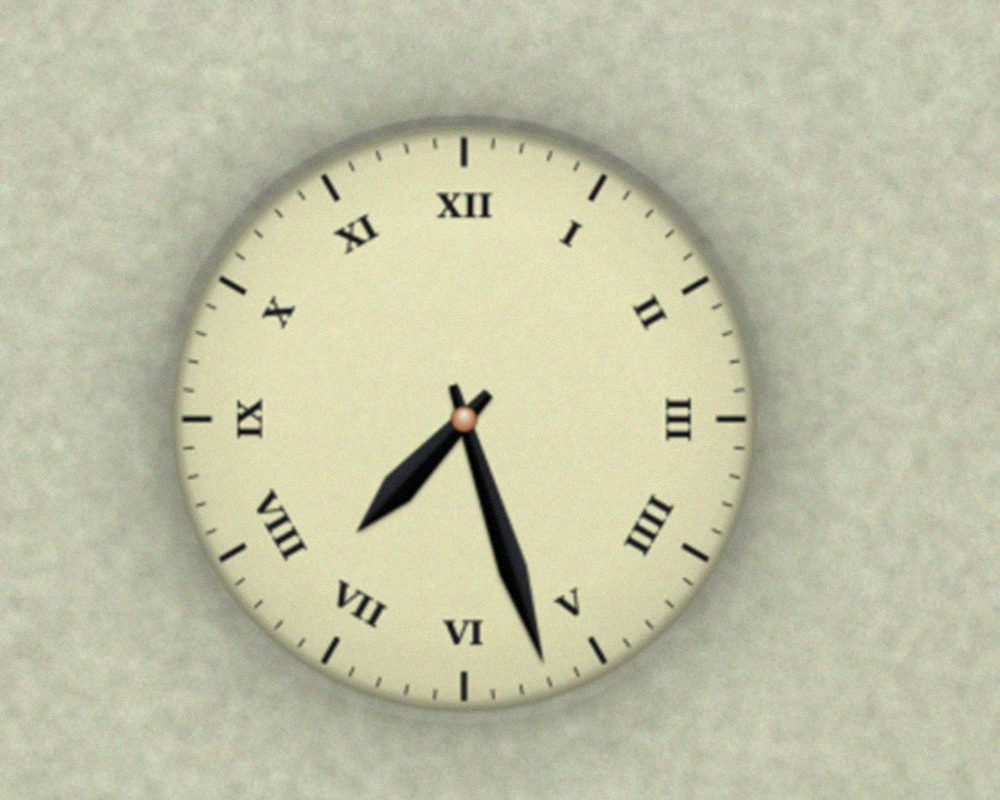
7:27
